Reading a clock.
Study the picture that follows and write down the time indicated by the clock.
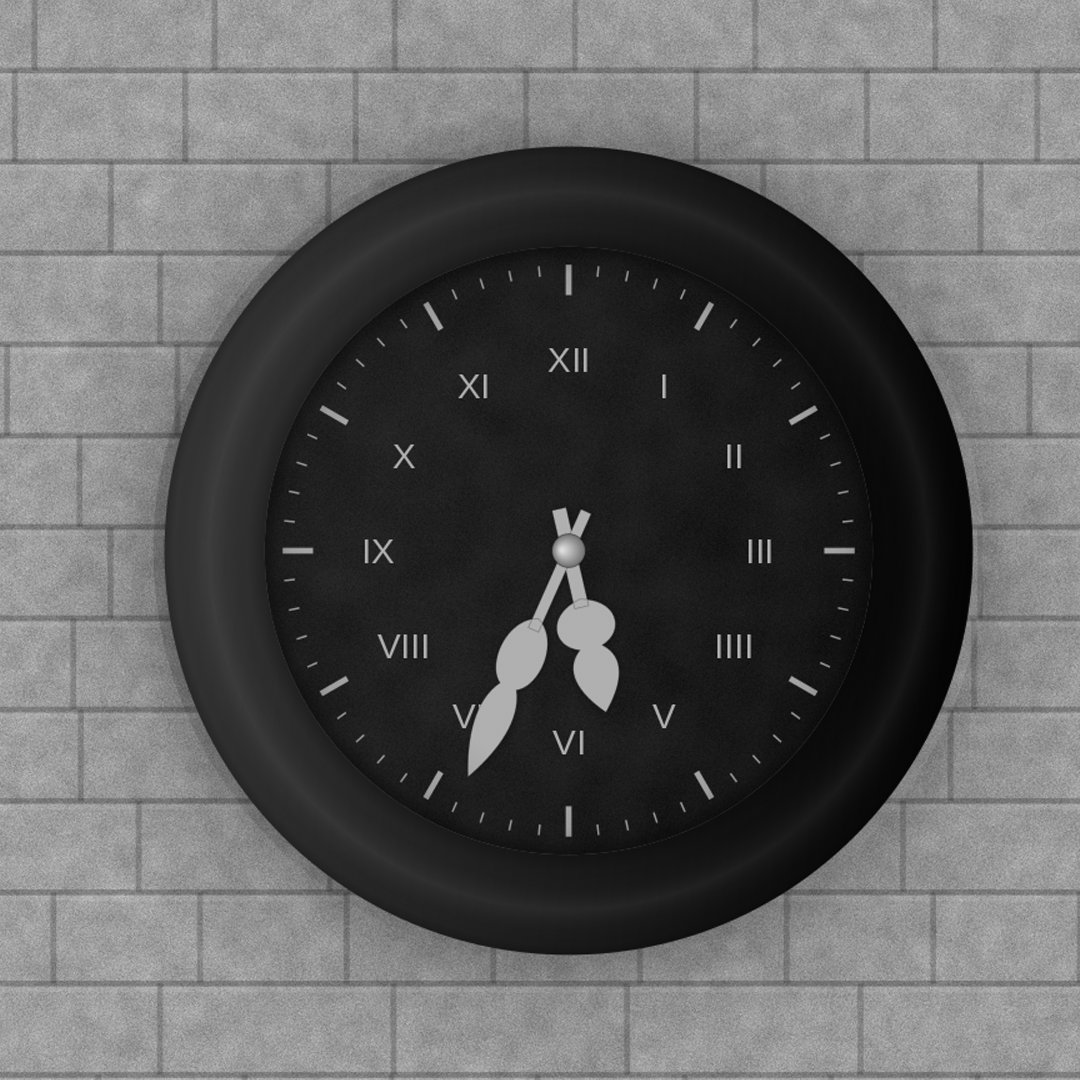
5:34
